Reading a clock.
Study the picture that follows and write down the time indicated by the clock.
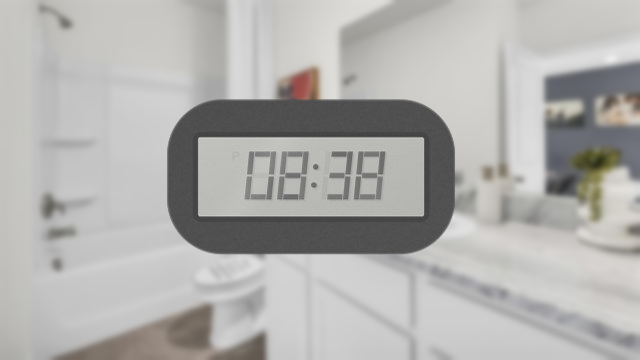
8:38
